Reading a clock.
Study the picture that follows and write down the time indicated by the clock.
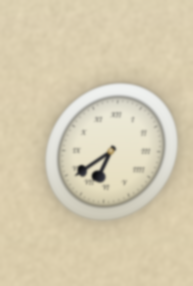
6:39
